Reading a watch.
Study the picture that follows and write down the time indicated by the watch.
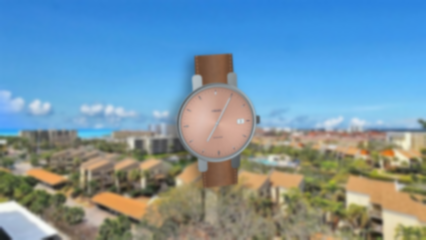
7:05
